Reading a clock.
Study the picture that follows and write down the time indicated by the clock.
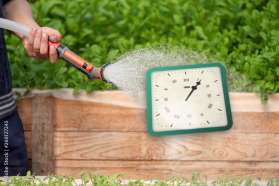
1:06
